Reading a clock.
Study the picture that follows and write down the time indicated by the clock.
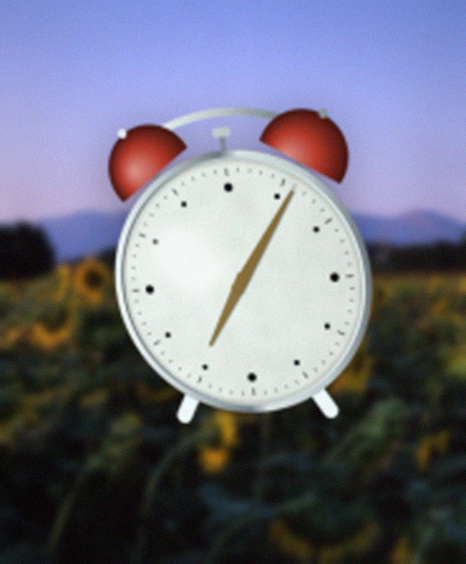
7:06
